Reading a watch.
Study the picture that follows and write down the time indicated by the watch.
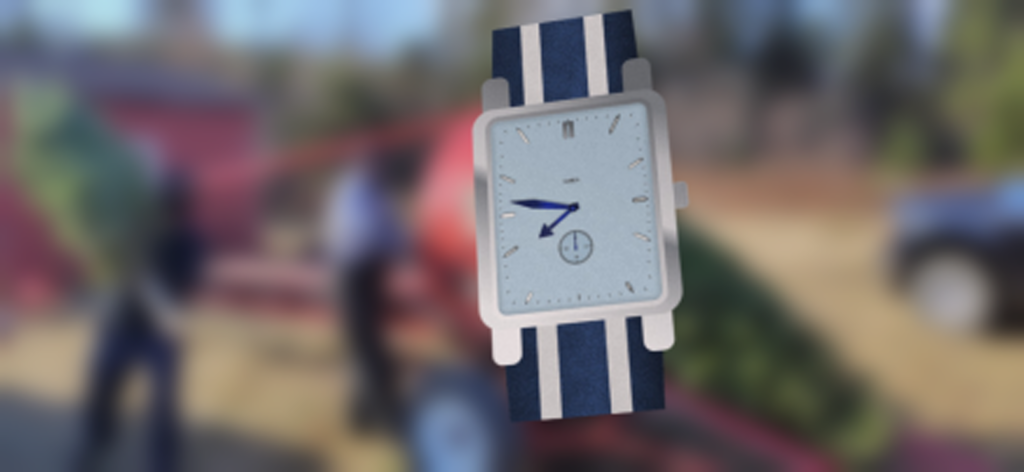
7:47
